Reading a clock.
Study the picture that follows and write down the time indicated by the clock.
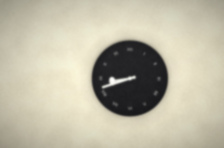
8:42
